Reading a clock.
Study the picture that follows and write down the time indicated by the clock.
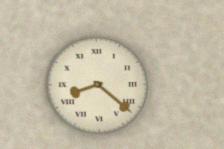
8:22
